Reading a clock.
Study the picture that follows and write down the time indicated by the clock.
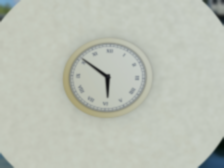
5:51
